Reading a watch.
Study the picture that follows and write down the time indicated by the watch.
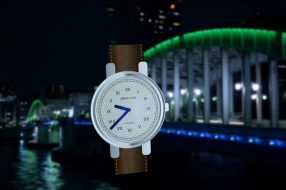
9:38
